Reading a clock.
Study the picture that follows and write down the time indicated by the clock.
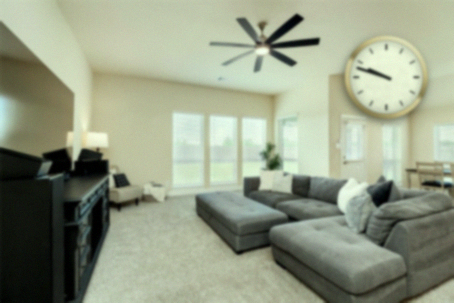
9:48
